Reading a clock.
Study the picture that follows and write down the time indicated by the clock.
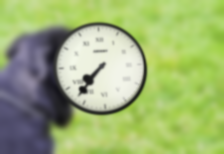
7:37
